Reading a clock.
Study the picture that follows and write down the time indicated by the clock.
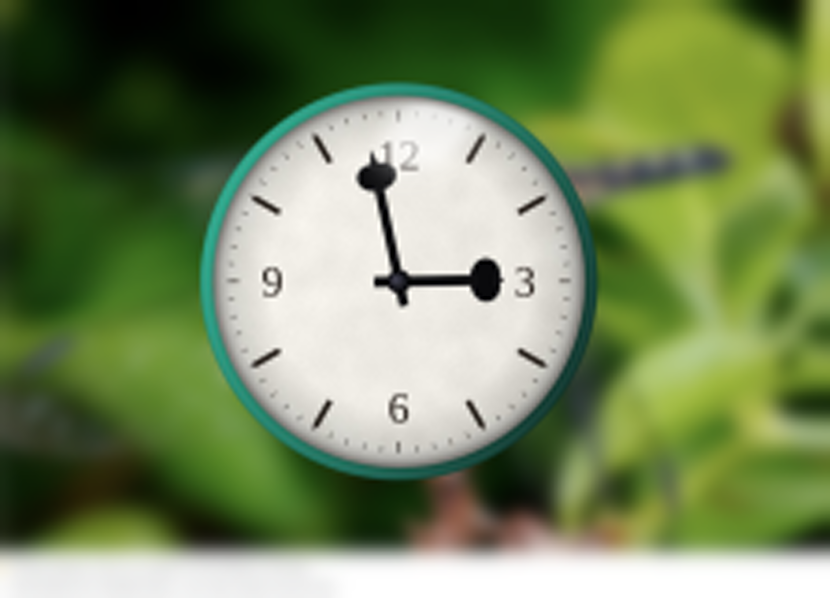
2:58
